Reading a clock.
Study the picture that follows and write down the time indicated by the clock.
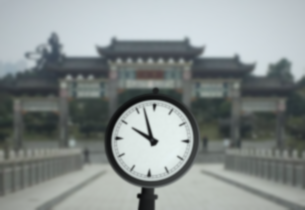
9:57
